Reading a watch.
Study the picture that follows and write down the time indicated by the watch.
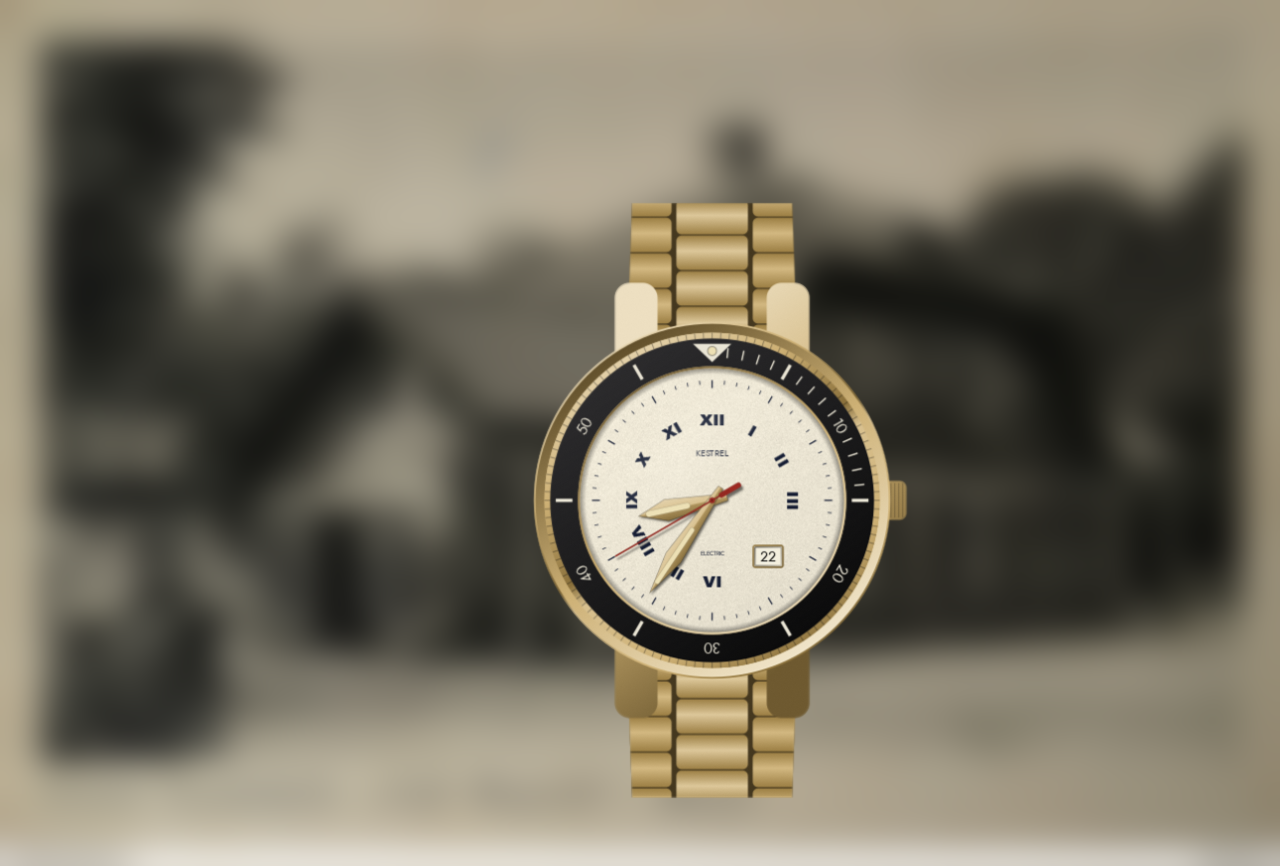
8:35:40
